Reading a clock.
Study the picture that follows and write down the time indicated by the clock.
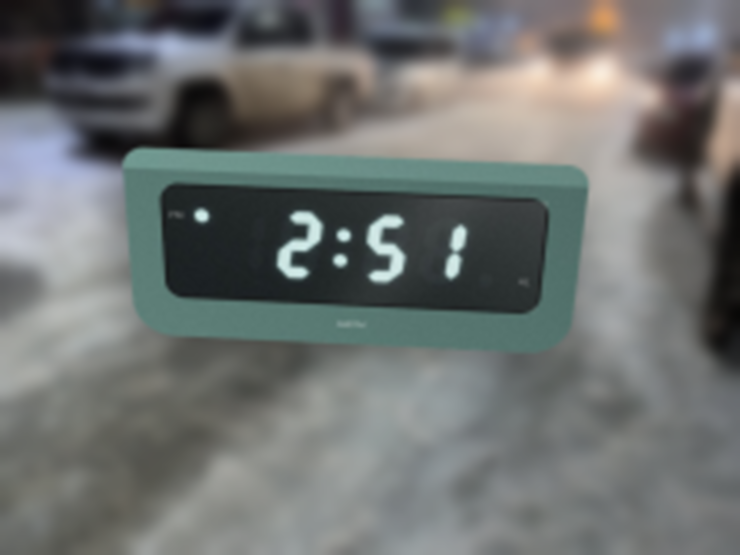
2:51
